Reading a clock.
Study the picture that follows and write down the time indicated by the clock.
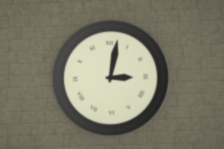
3:02
